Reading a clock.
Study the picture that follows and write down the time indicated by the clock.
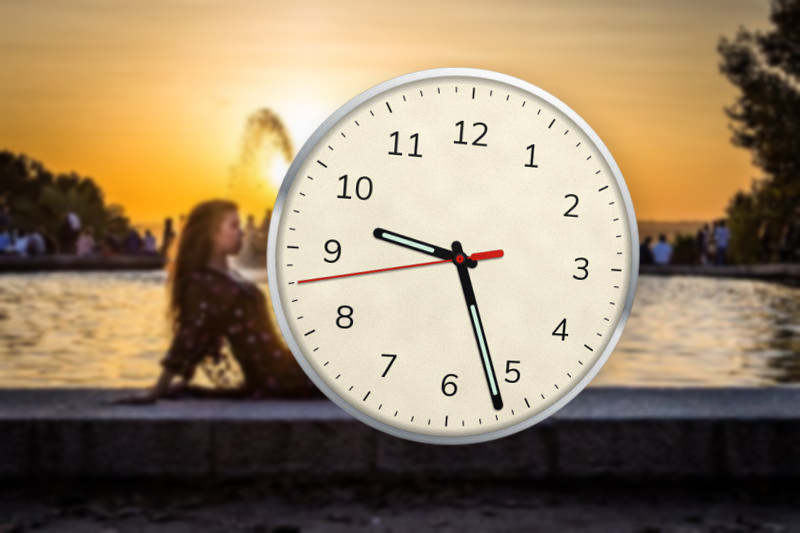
9:26:43
